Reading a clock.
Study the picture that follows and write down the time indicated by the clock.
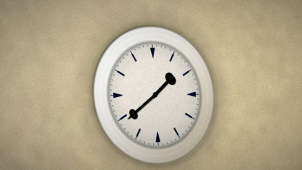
1:39
